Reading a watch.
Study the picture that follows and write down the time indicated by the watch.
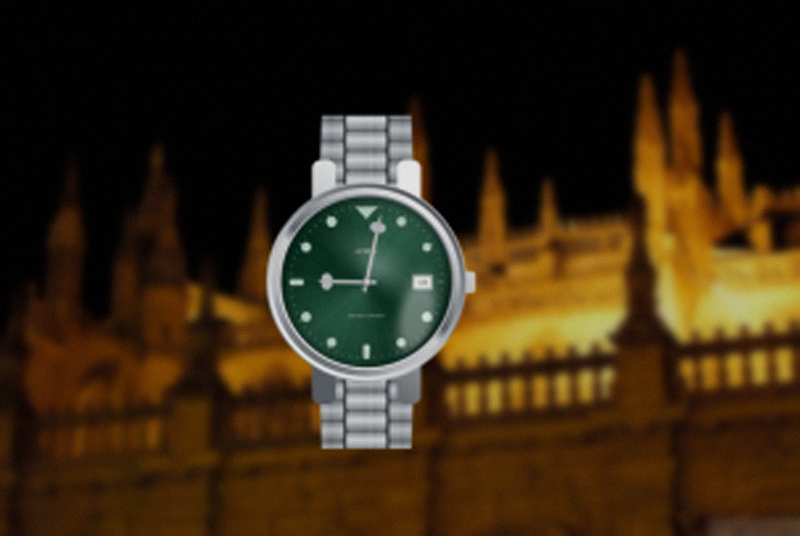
9:02
